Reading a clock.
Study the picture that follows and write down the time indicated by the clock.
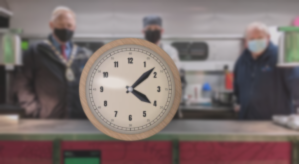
4:08
